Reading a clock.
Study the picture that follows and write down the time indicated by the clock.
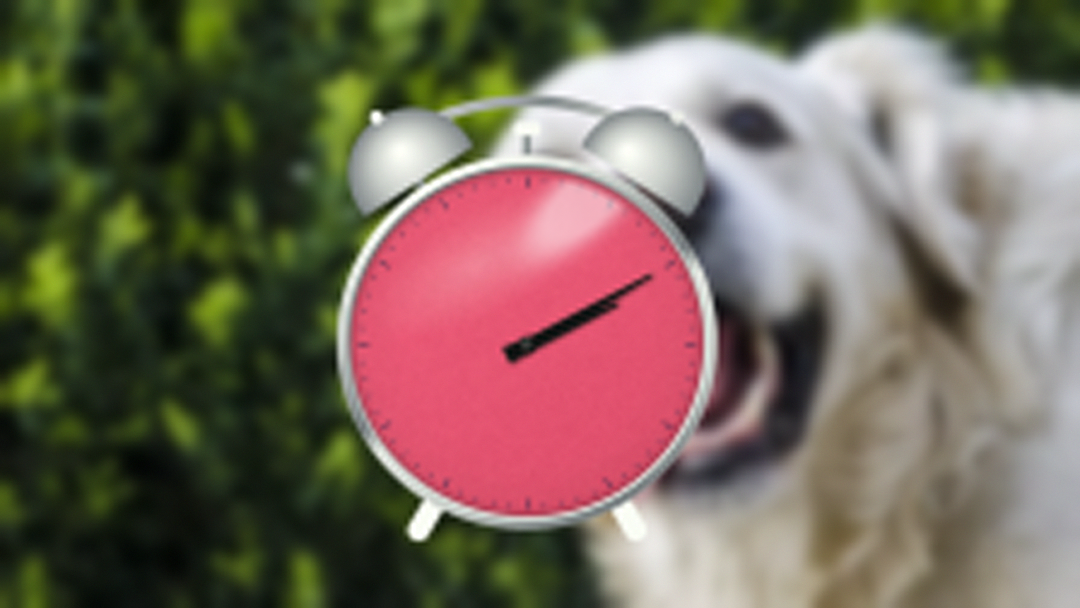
2:10
